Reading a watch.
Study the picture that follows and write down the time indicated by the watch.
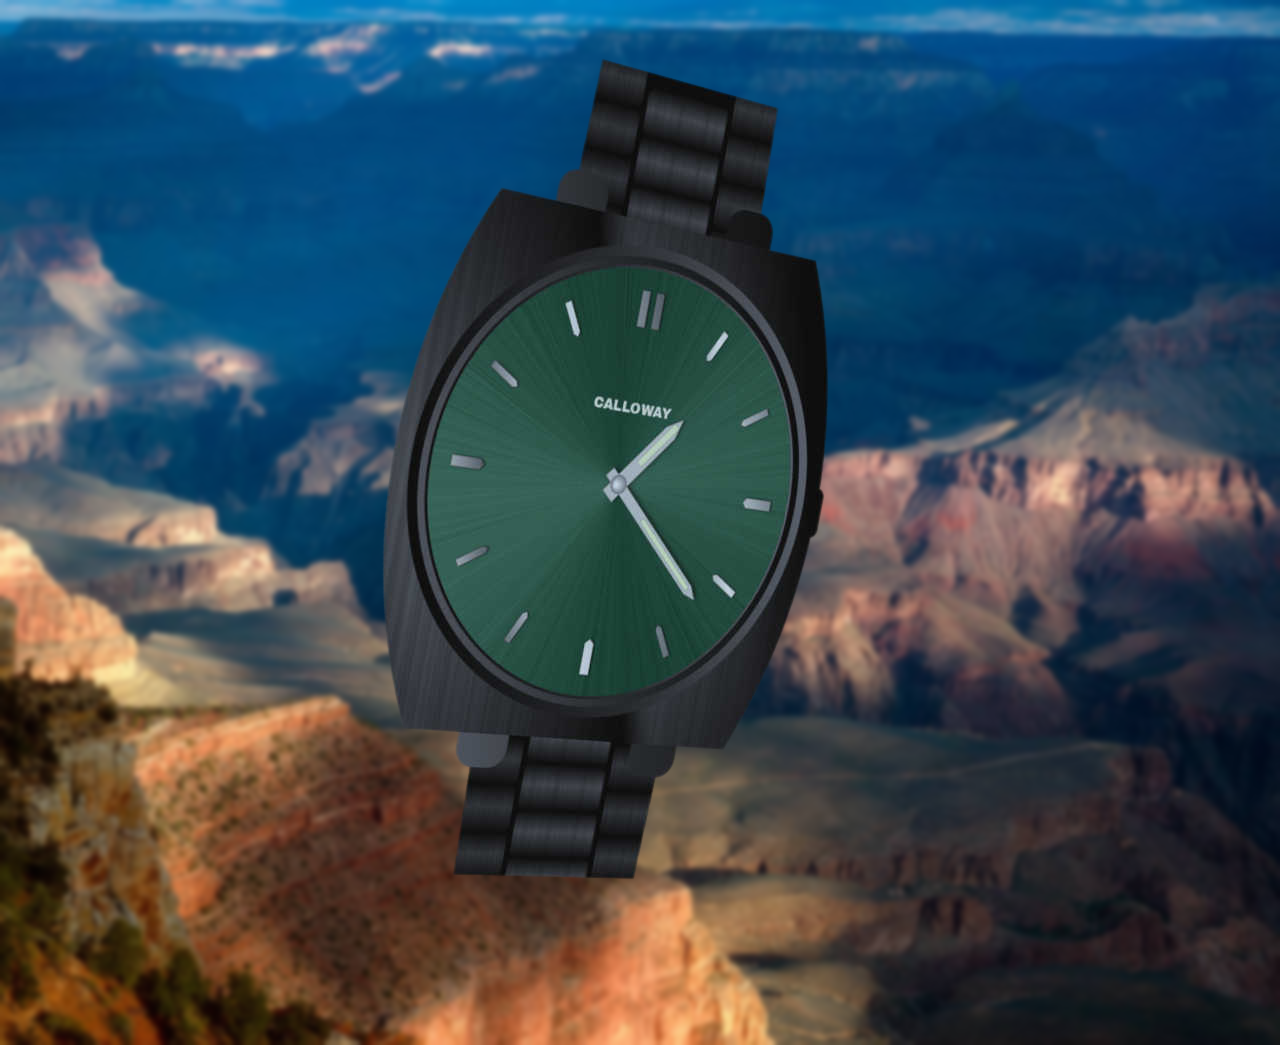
1:22
